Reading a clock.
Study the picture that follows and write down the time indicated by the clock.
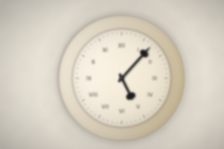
5:07
